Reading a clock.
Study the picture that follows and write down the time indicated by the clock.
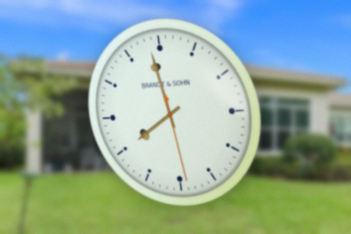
7:58:29
